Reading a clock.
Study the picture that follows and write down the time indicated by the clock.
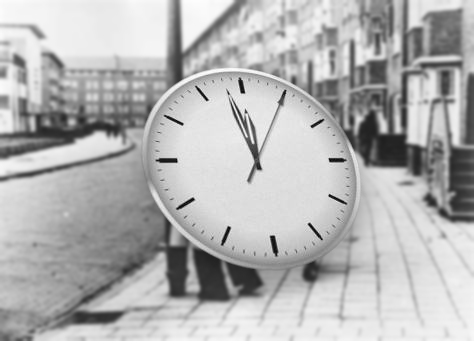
11:58:05
